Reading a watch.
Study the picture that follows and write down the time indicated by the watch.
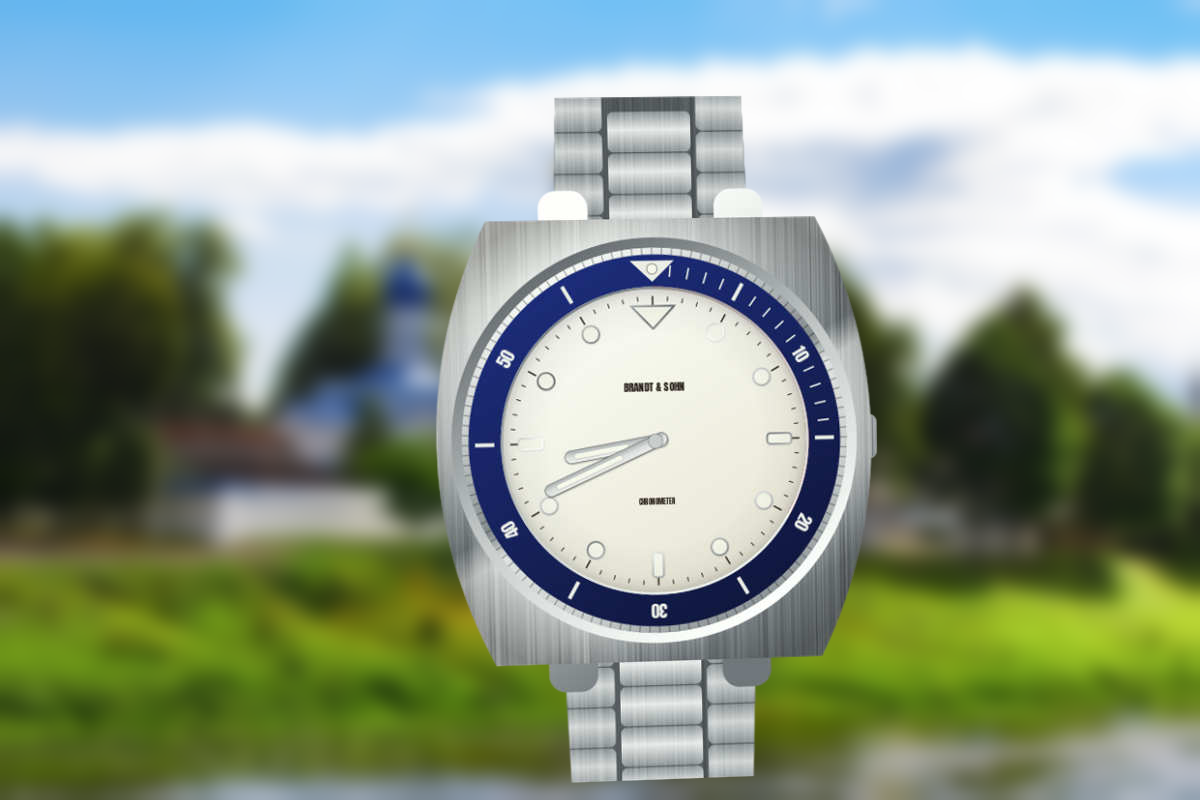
8:41
